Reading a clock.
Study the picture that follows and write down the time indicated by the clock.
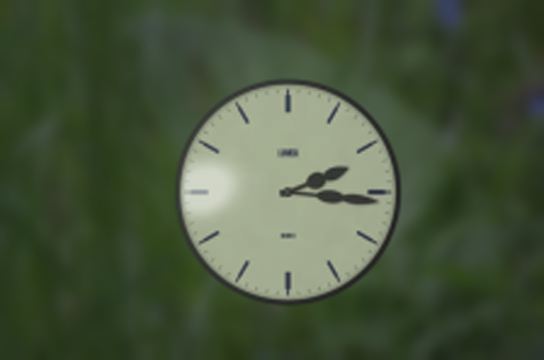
2:16
